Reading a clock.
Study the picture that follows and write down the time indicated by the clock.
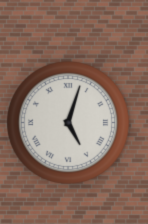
5:03
